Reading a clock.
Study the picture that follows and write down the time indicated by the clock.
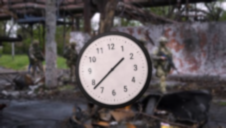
1:38
